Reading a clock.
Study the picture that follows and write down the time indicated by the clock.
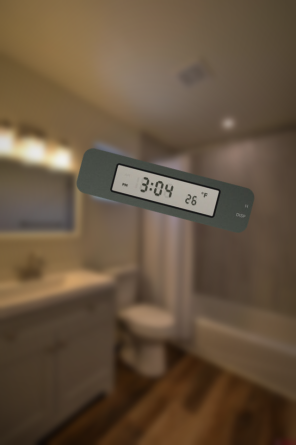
3:04
